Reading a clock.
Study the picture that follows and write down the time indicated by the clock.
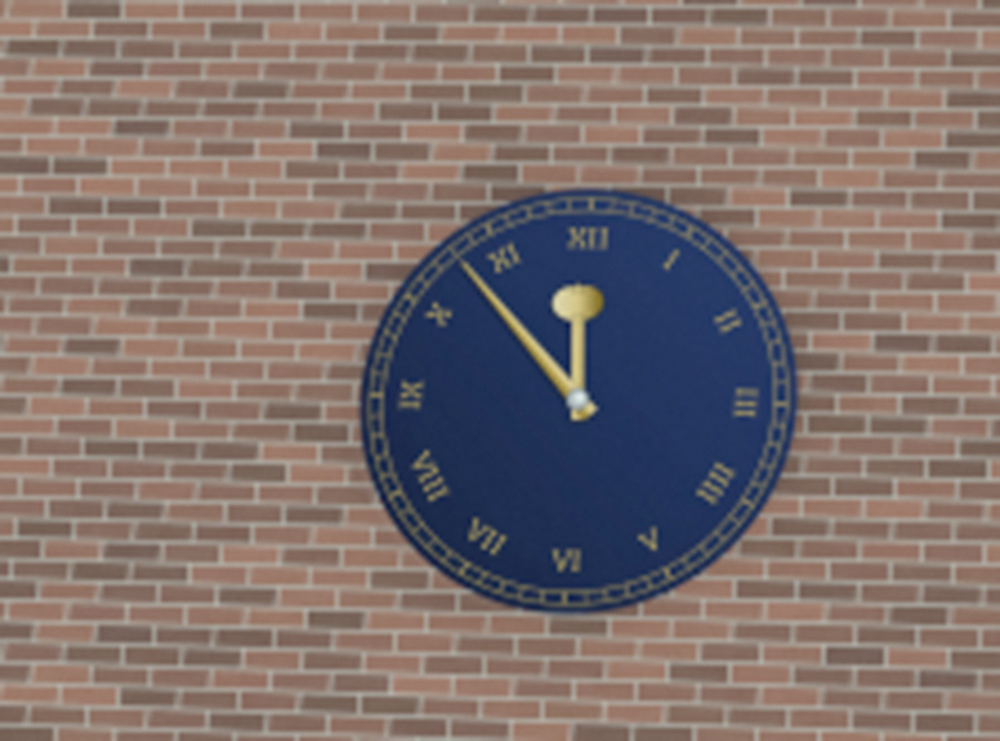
11:53
